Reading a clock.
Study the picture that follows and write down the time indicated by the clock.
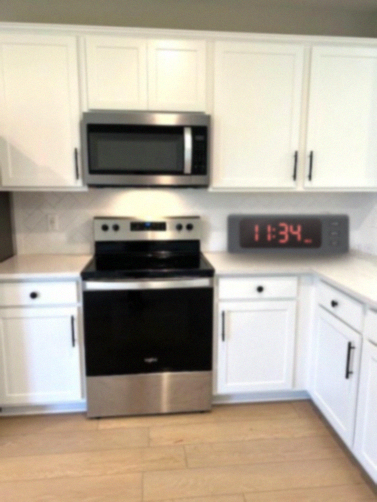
11:34
